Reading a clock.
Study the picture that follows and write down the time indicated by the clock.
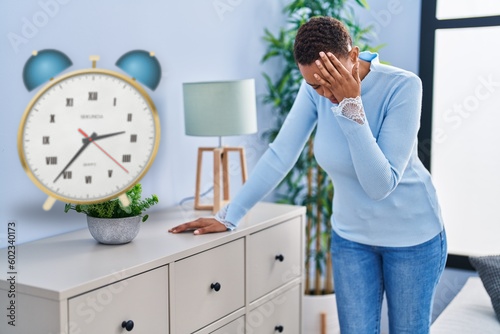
2:36:22
